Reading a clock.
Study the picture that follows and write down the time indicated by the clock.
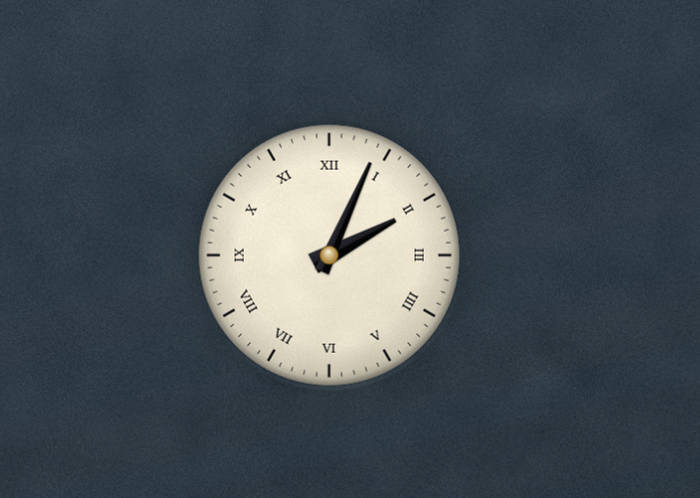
2:04
